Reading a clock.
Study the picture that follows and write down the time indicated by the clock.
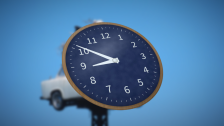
8:51
